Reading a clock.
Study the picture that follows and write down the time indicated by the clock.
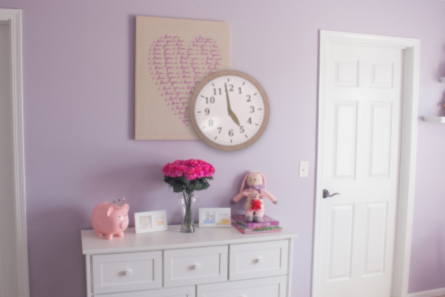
4:59
